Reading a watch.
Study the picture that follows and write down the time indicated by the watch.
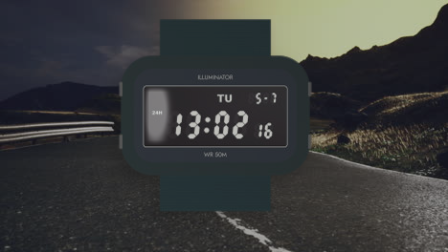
13:02:16
